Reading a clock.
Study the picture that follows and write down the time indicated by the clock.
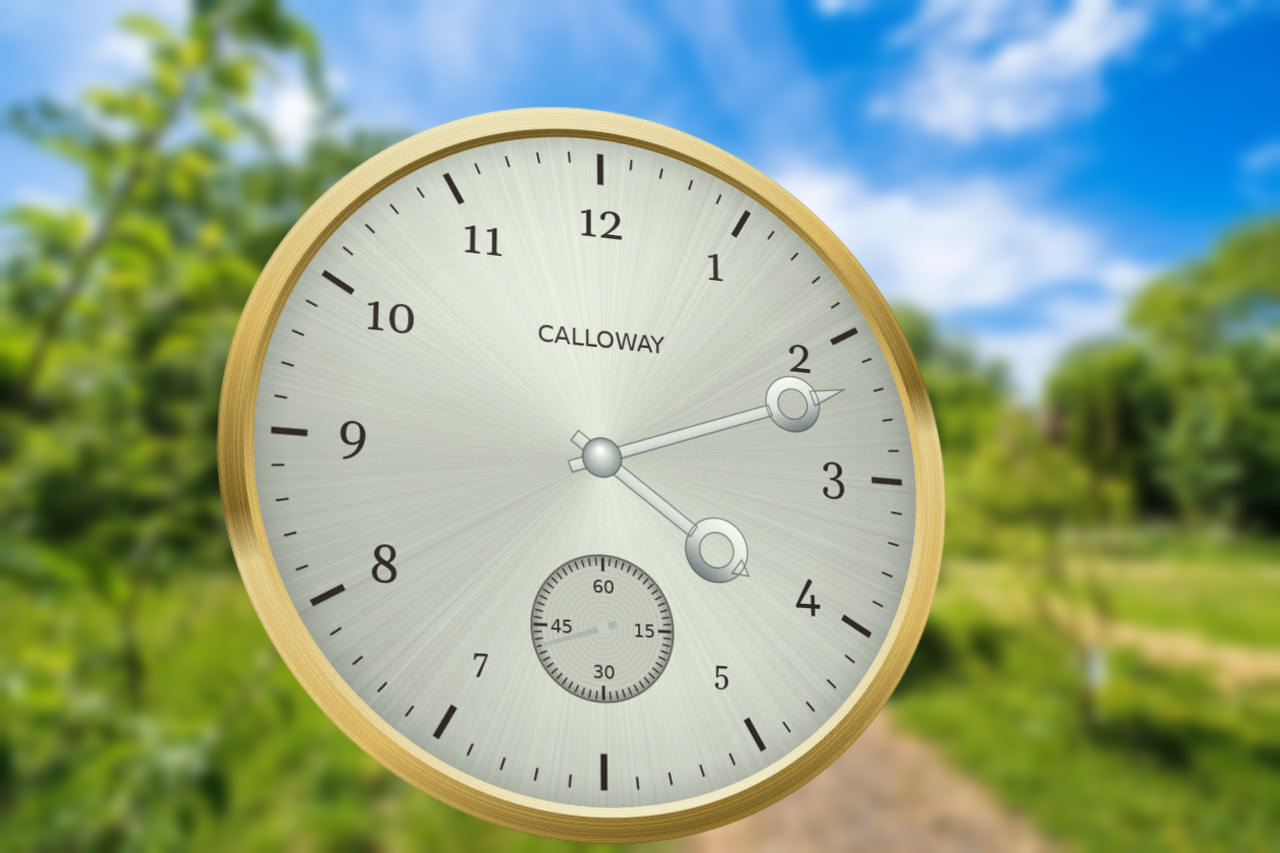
4:11:42
